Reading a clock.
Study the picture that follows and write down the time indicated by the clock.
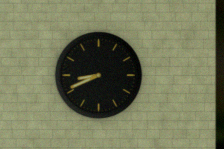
8:41
